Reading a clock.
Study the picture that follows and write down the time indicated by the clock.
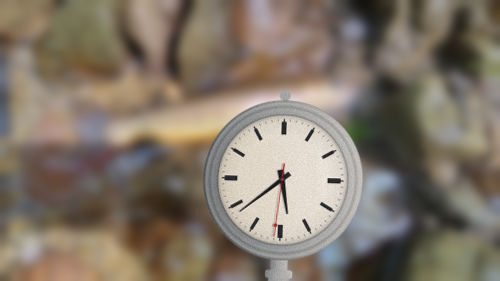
5:38:31
